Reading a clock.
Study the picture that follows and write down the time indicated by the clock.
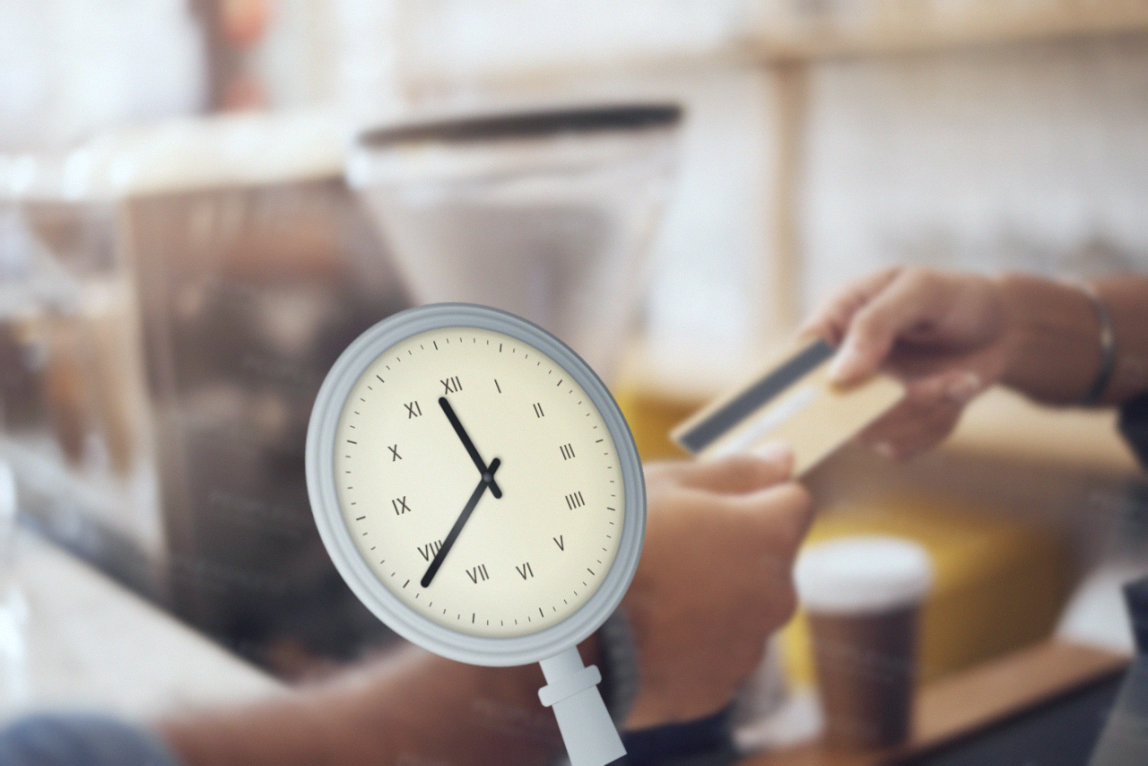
11:39
